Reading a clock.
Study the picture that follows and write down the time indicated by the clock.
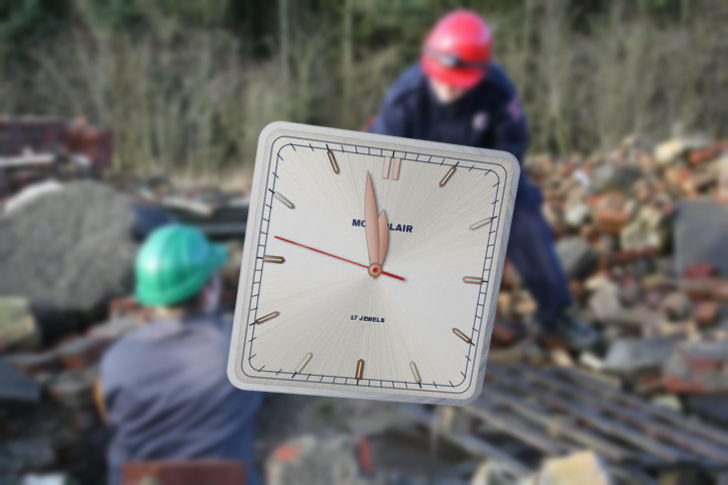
11:57:47
